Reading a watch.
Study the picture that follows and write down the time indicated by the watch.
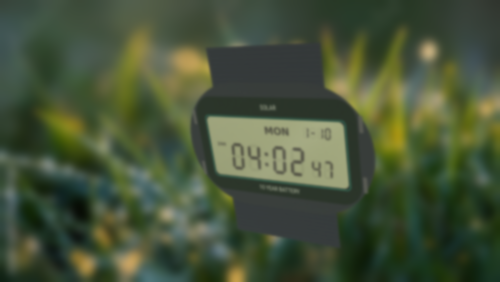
4:02:47
